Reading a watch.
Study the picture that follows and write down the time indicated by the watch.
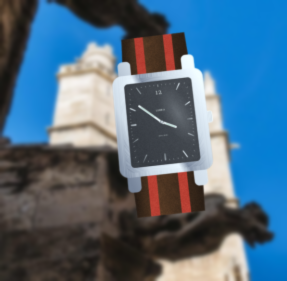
3:52
